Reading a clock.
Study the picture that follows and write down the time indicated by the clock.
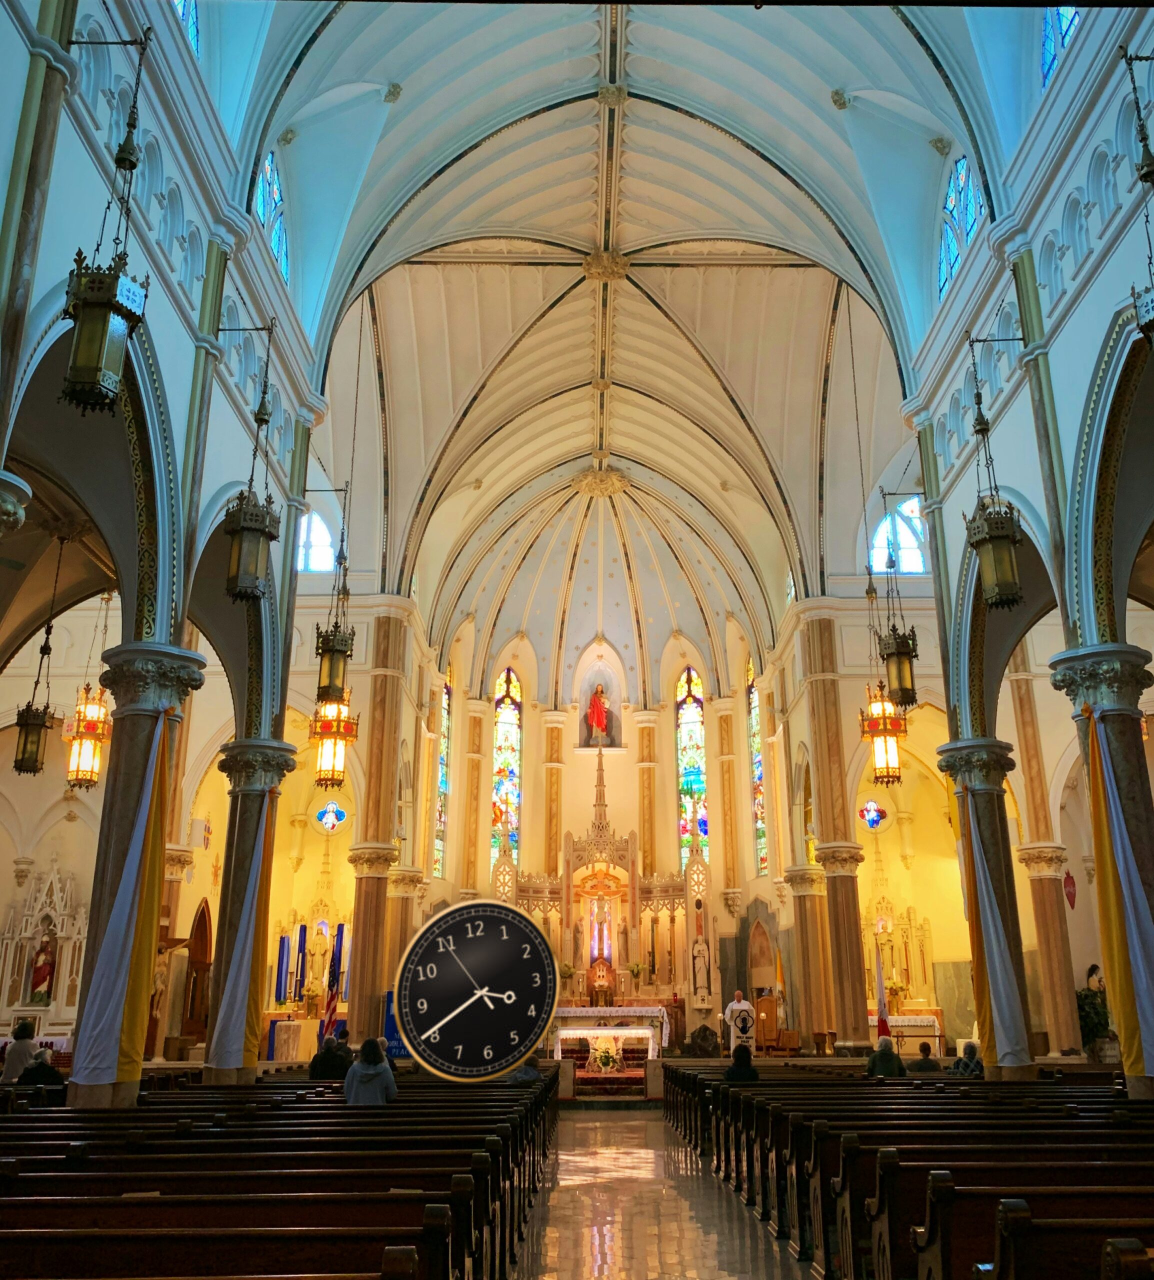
3:40:55
